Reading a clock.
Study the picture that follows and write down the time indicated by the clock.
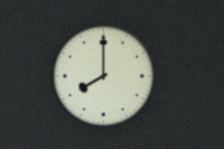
8:00
